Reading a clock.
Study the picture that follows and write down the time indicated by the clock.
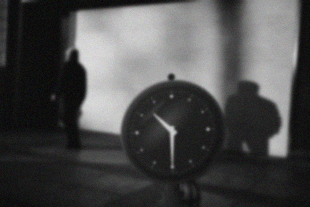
10:30
